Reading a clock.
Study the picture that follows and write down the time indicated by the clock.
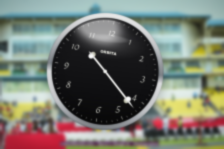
10:22
